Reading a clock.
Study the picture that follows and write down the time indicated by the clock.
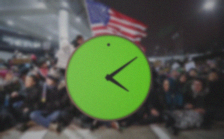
4:09
